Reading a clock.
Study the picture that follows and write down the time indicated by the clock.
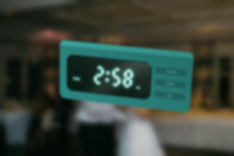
2:58
